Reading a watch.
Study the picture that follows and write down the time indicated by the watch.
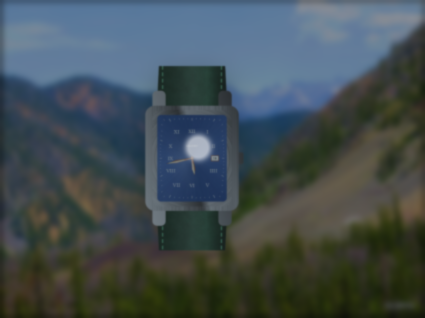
5:43
